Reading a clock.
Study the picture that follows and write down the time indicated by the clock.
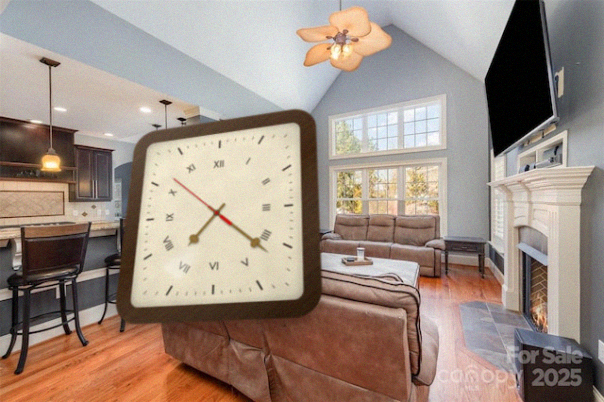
7:21:52
